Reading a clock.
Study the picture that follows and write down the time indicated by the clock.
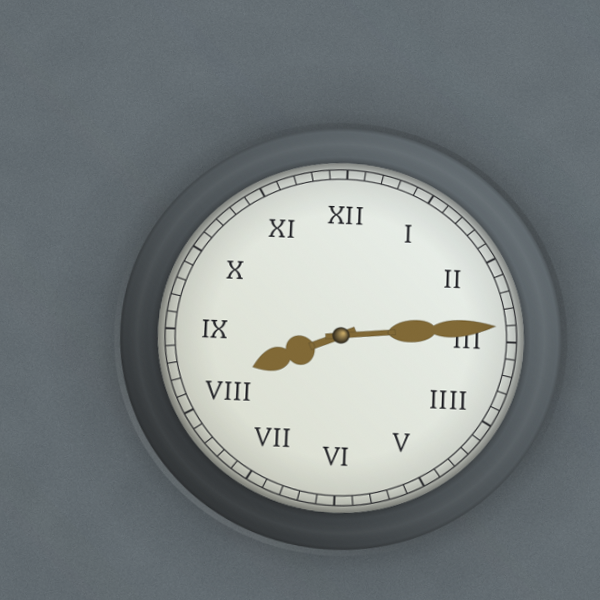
8:14
